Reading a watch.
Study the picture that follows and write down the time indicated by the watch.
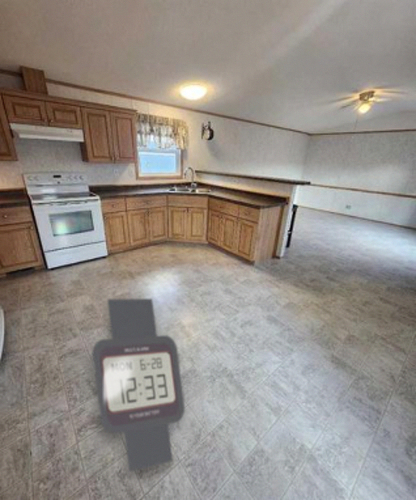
12:33
